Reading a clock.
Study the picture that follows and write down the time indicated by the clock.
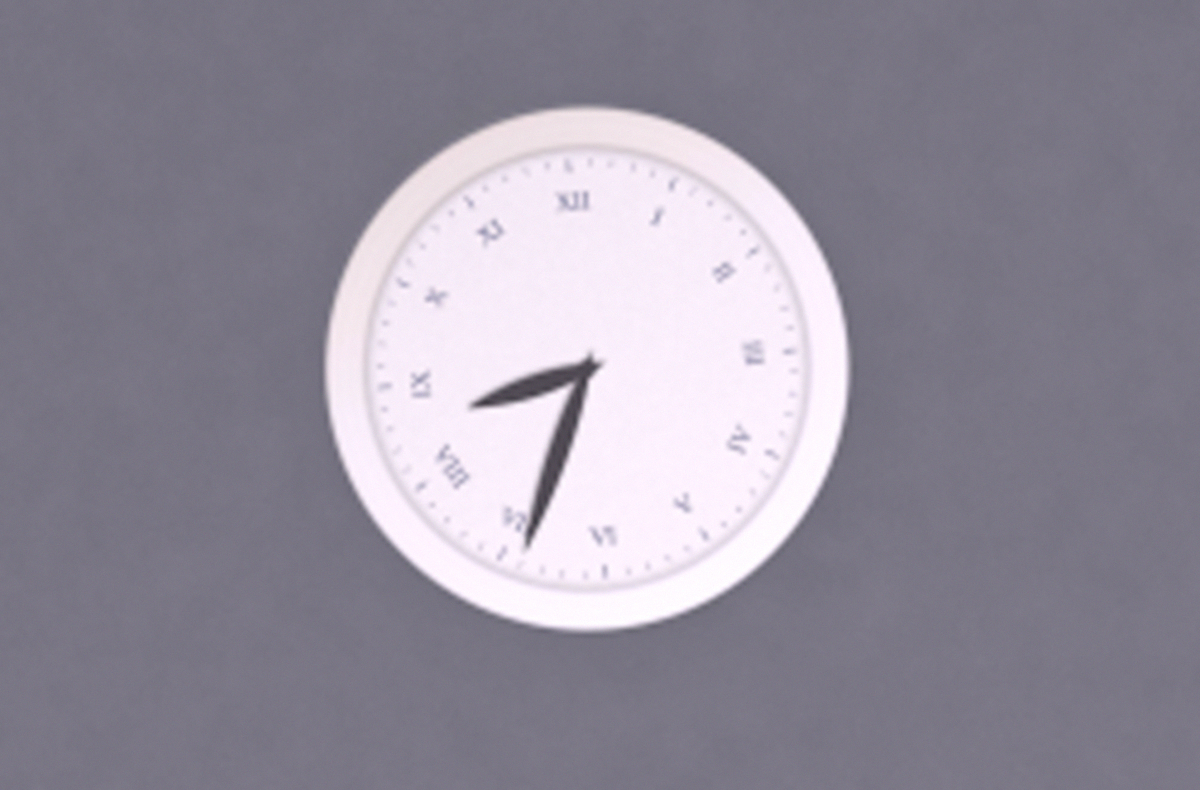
8:34
